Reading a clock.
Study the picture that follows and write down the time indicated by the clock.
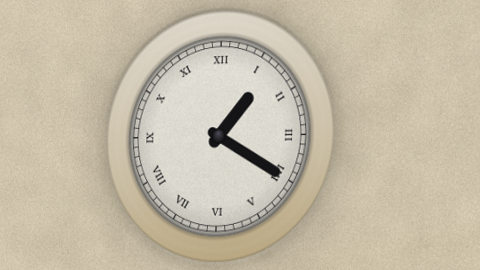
1:20
